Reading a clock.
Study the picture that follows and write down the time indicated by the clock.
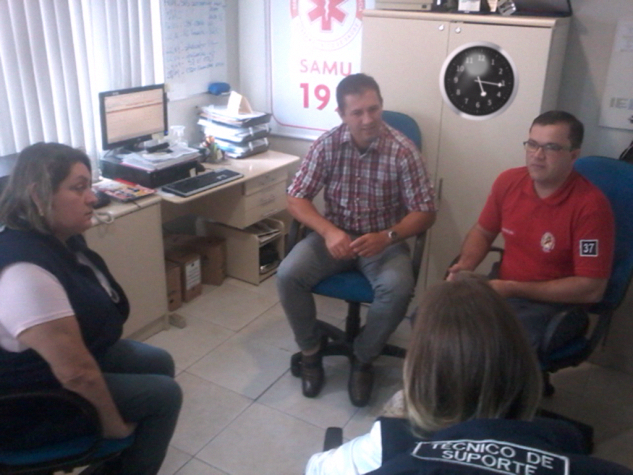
5:16
